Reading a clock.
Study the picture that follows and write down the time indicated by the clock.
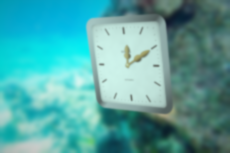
12:10
